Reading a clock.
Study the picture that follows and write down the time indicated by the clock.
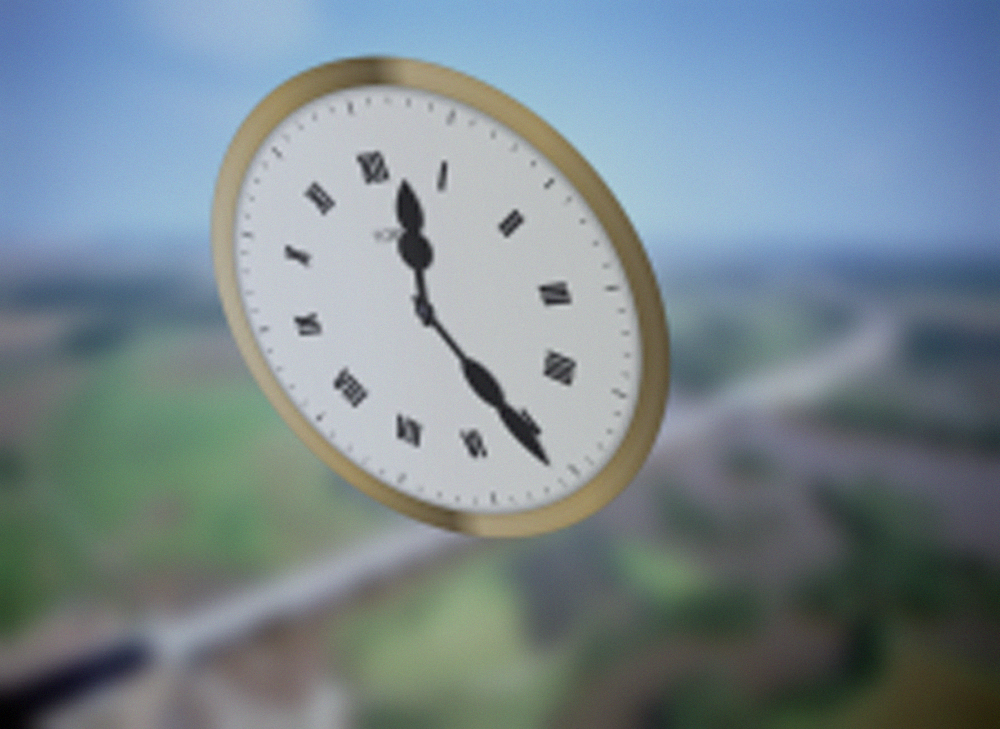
12:26
